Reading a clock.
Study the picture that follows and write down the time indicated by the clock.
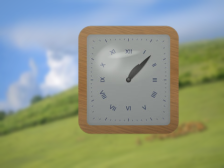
1:07
